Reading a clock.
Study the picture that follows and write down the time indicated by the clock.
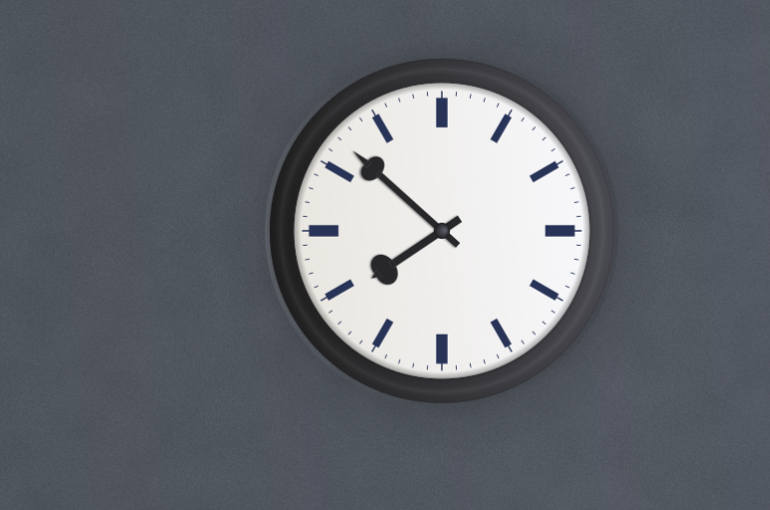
7:52
